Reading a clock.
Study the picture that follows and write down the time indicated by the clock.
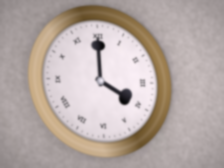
4:00
